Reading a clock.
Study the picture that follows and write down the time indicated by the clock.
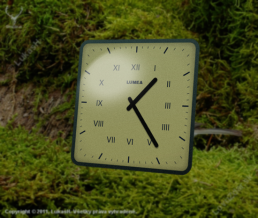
1:24
